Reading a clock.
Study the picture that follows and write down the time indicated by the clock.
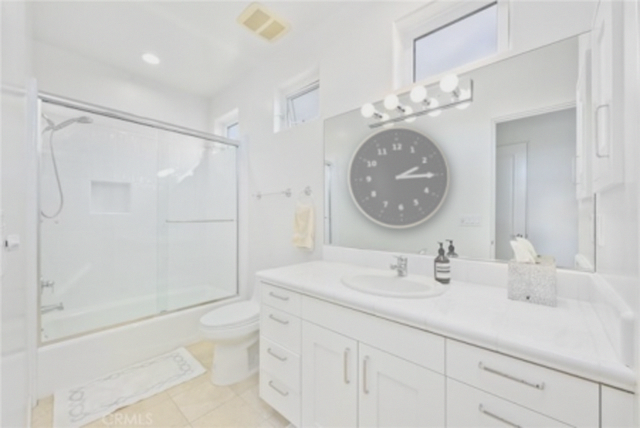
2:15
